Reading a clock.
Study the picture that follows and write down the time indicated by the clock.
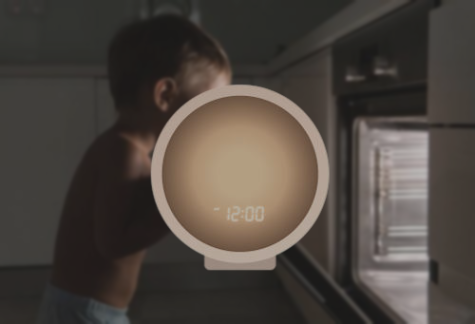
12:00
